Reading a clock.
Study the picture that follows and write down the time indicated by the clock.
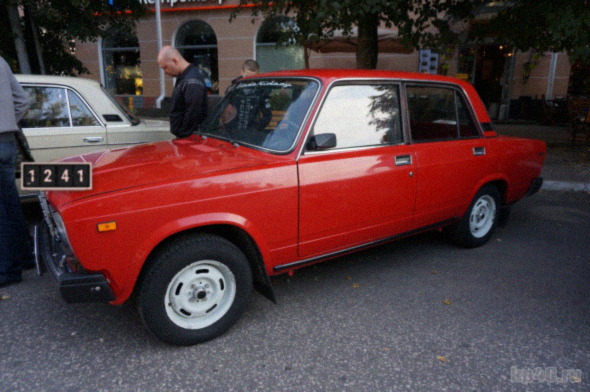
12:41
